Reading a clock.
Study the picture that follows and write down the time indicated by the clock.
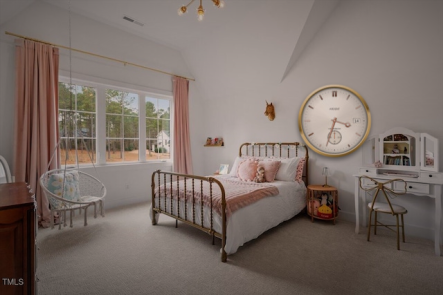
3:33
